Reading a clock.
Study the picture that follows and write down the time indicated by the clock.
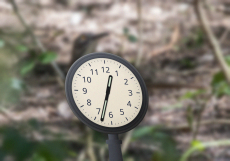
12:33
